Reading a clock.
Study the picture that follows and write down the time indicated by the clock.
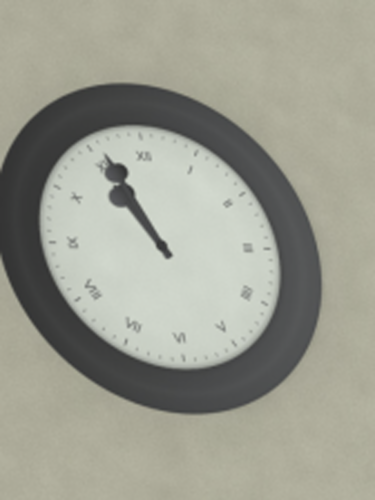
10:56
